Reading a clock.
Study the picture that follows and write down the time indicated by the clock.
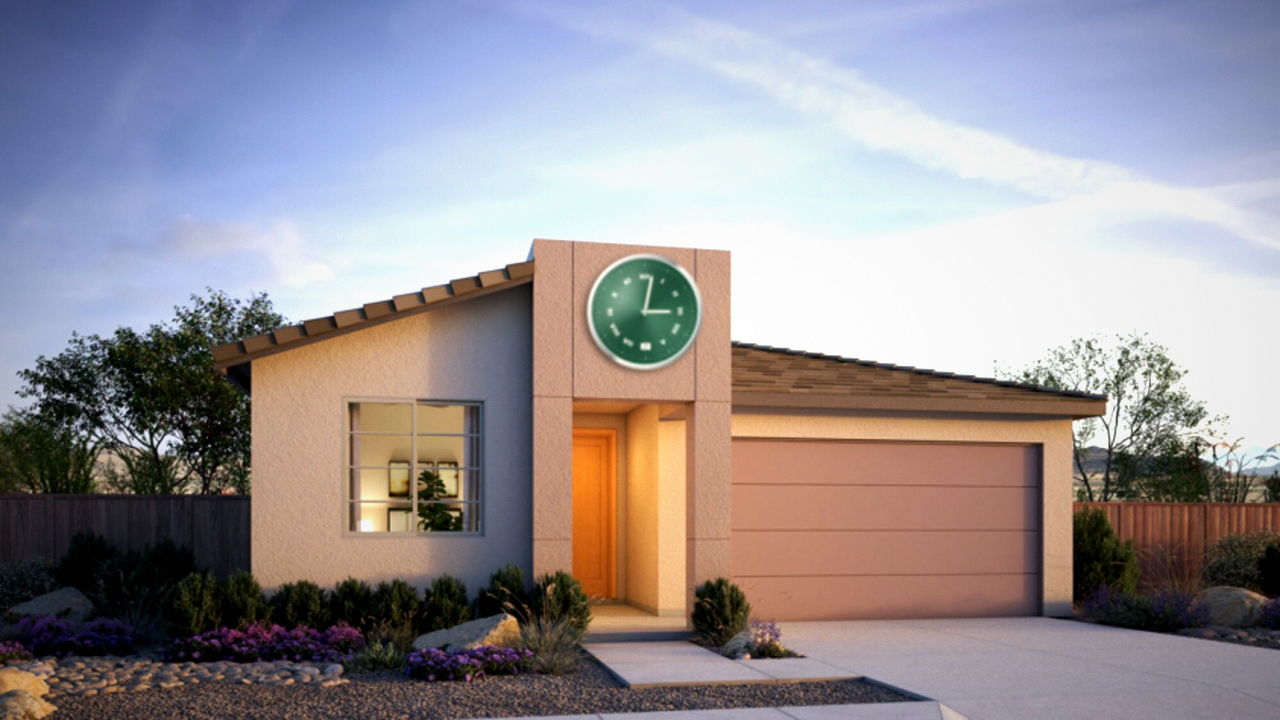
3:02
